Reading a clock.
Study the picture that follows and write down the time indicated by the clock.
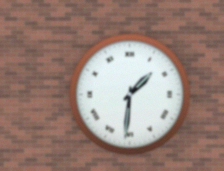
1:31
